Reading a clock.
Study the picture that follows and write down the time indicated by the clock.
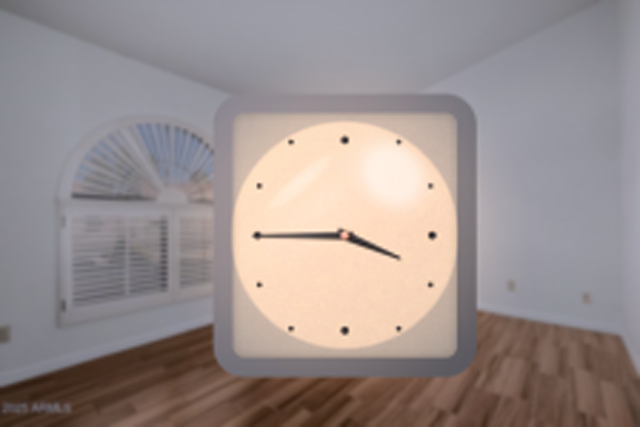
3:45
